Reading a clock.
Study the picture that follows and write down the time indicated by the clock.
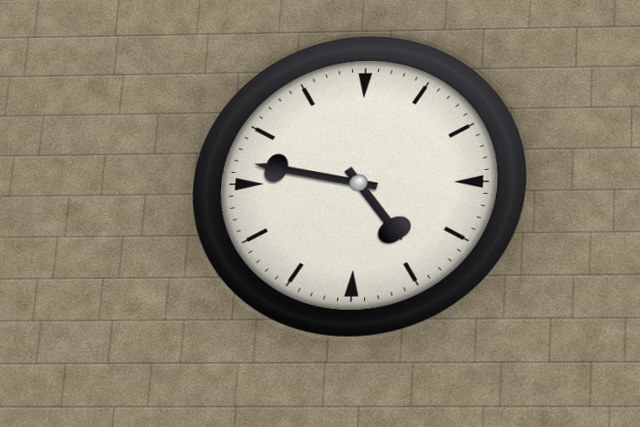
4:47
